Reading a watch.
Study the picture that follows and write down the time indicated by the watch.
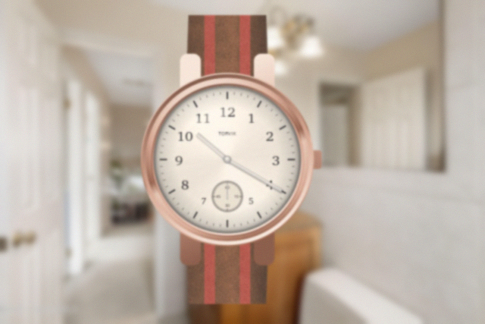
10:20
